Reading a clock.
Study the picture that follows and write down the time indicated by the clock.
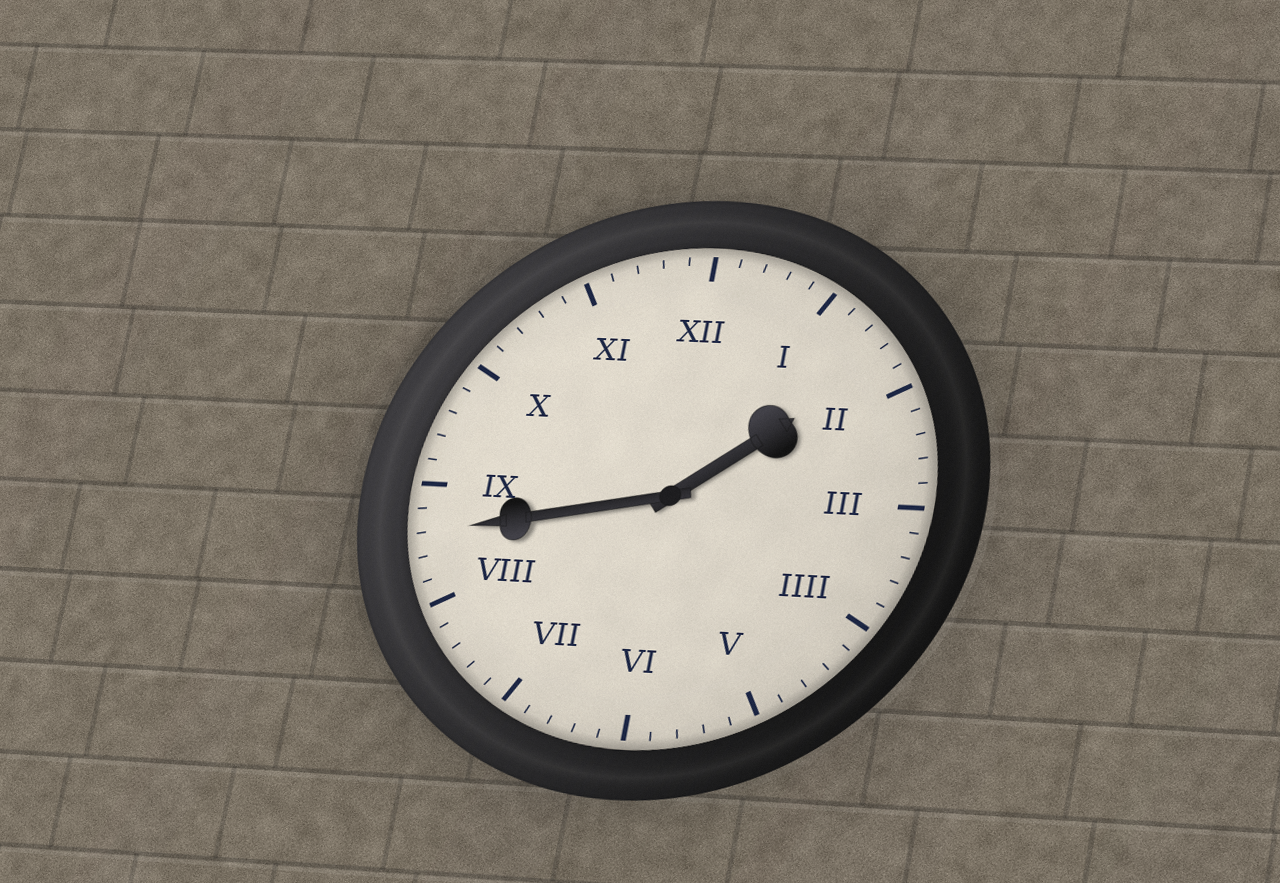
1:43
